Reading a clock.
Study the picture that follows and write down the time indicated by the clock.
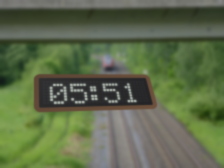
5:51
